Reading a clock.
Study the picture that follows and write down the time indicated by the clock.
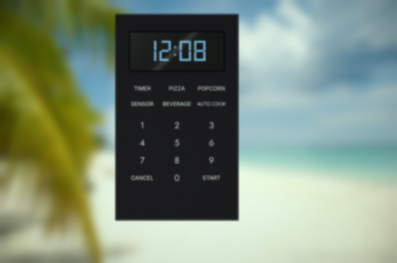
12:08
